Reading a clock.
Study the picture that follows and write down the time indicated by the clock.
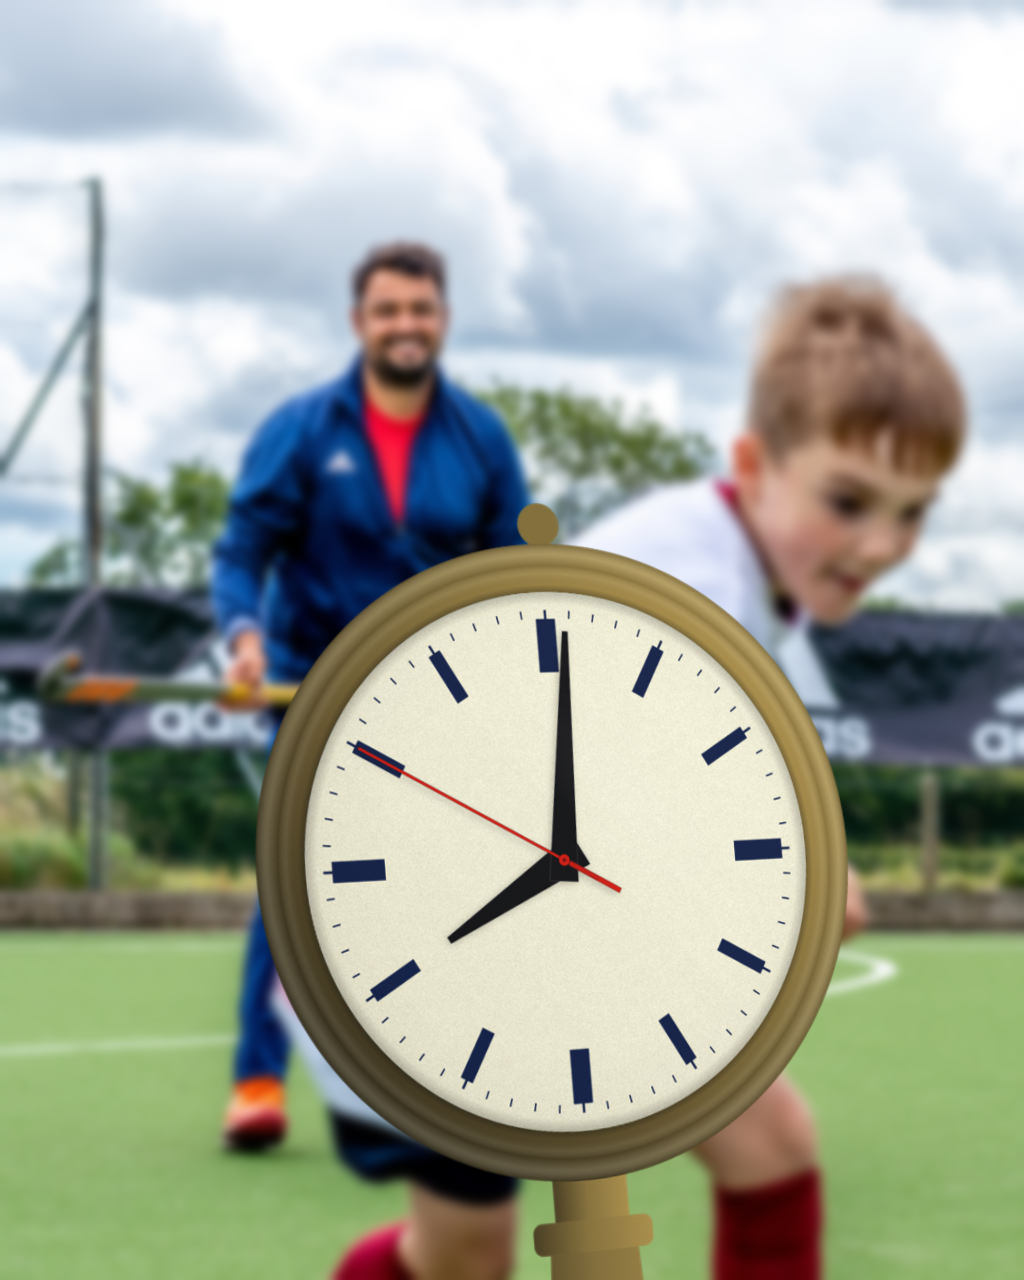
8:00:50
